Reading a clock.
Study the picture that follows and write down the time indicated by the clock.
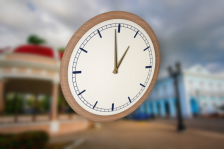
12:59
